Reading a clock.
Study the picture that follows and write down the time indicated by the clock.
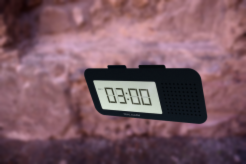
3:00
